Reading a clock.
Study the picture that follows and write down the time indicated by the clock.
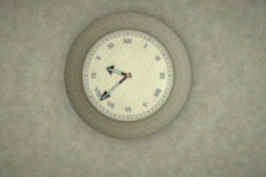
9:38
